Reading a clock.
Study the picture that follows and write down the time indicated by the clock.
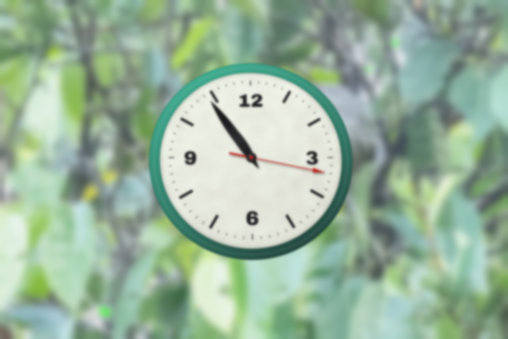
10:54:17
